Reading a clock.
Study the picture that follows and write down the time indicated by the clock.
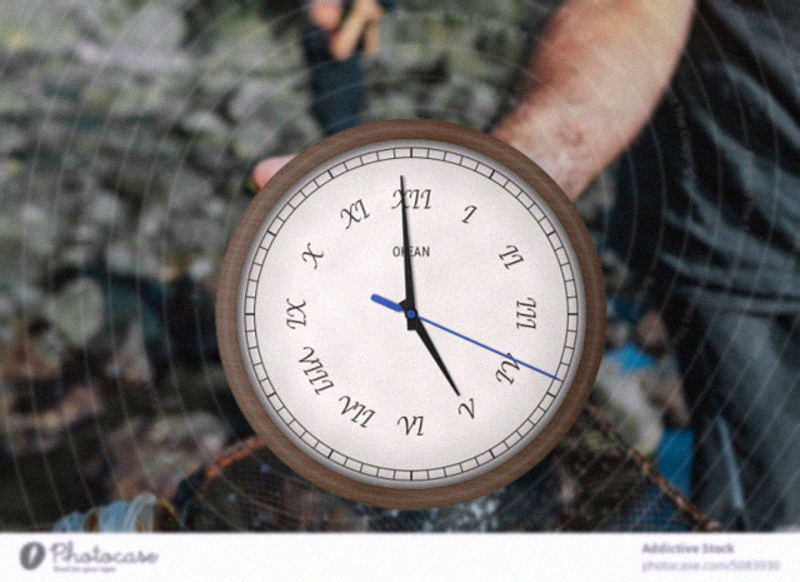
4:59:19
